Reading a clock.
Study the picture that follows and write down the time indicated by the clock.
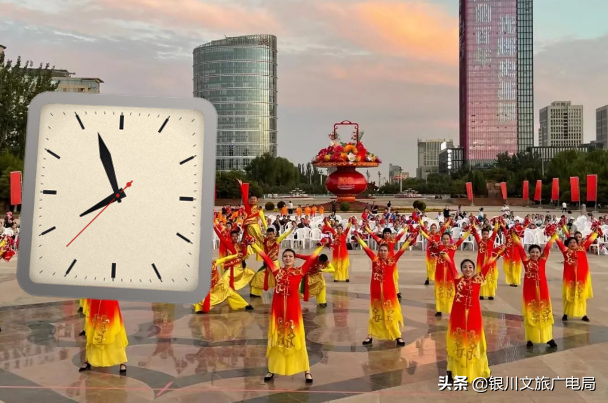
7:56:37
